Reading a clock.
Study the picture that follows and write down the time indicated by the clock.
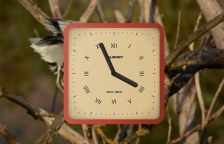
3:56
